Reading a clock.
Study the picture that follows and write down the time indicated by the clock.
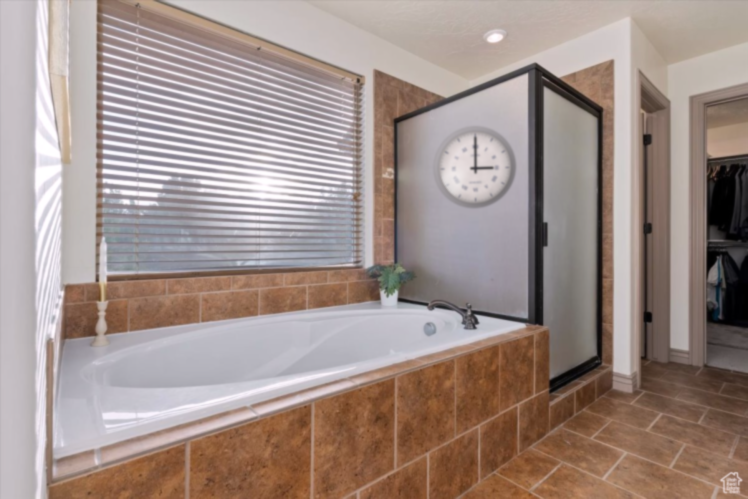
3:00
